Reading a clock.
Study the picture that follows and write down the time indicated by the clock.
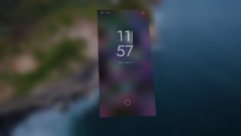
11:57
